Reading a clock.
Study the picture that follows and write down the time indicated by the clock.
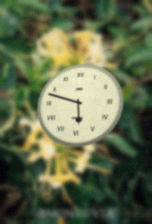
5:48
